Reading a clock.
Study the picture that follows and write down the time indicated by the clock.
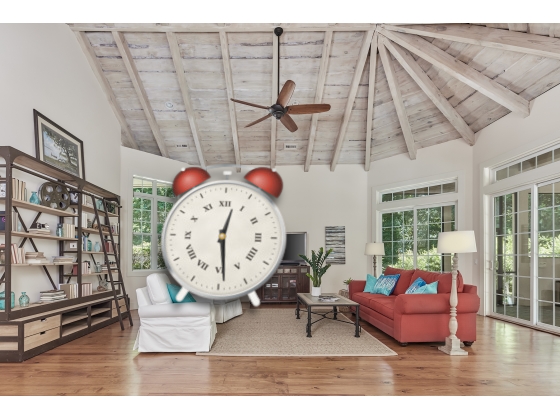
12:29
